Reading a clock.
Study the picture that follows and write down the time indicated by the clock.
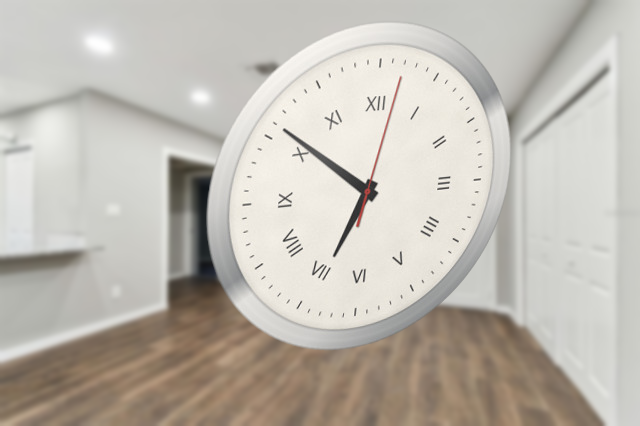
6:51:02
